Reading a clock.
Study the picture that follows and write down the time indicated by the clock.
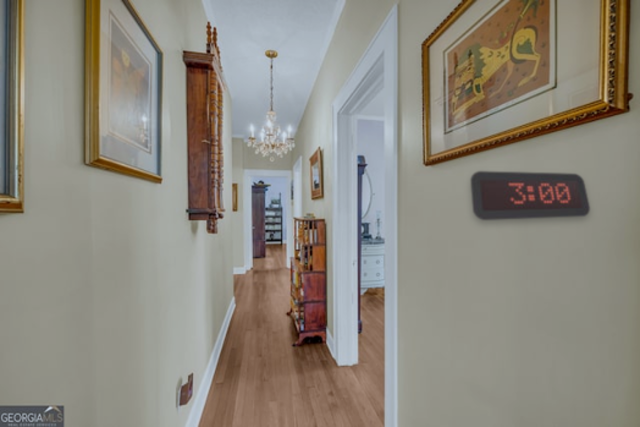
3:00
